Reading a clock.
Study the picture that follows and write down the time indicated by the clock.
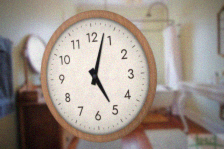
5:03
